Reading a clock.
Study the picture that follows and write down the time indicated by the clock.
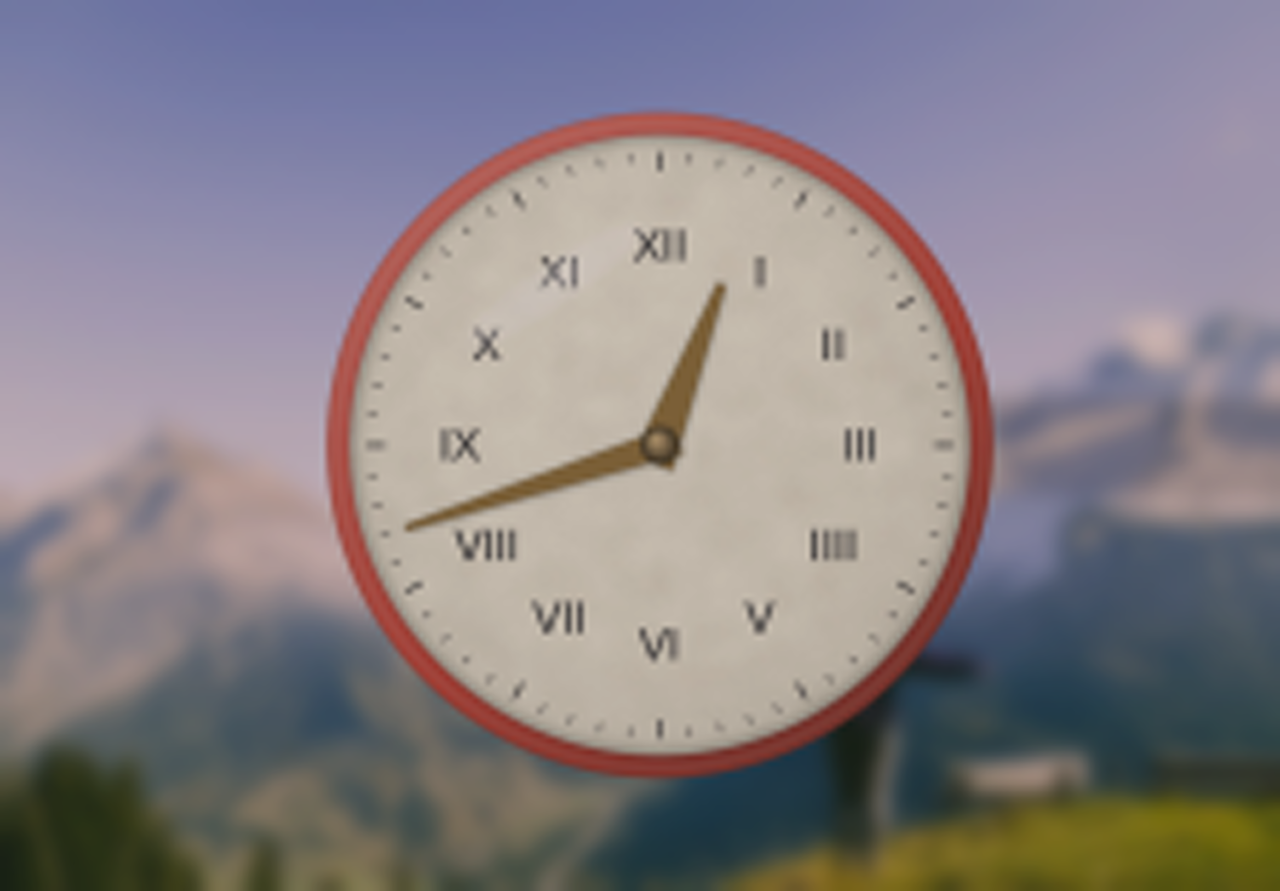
12:42
